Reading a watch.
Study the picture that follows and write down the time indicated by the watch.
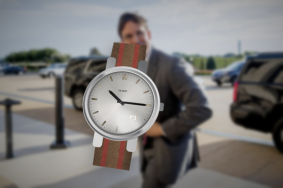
10:15
